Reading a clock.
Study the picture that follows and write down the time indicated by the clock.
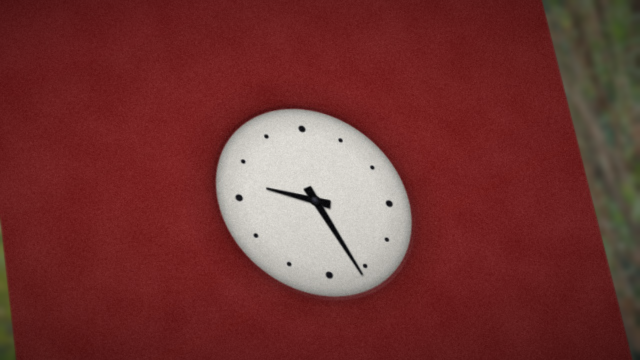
9:26
